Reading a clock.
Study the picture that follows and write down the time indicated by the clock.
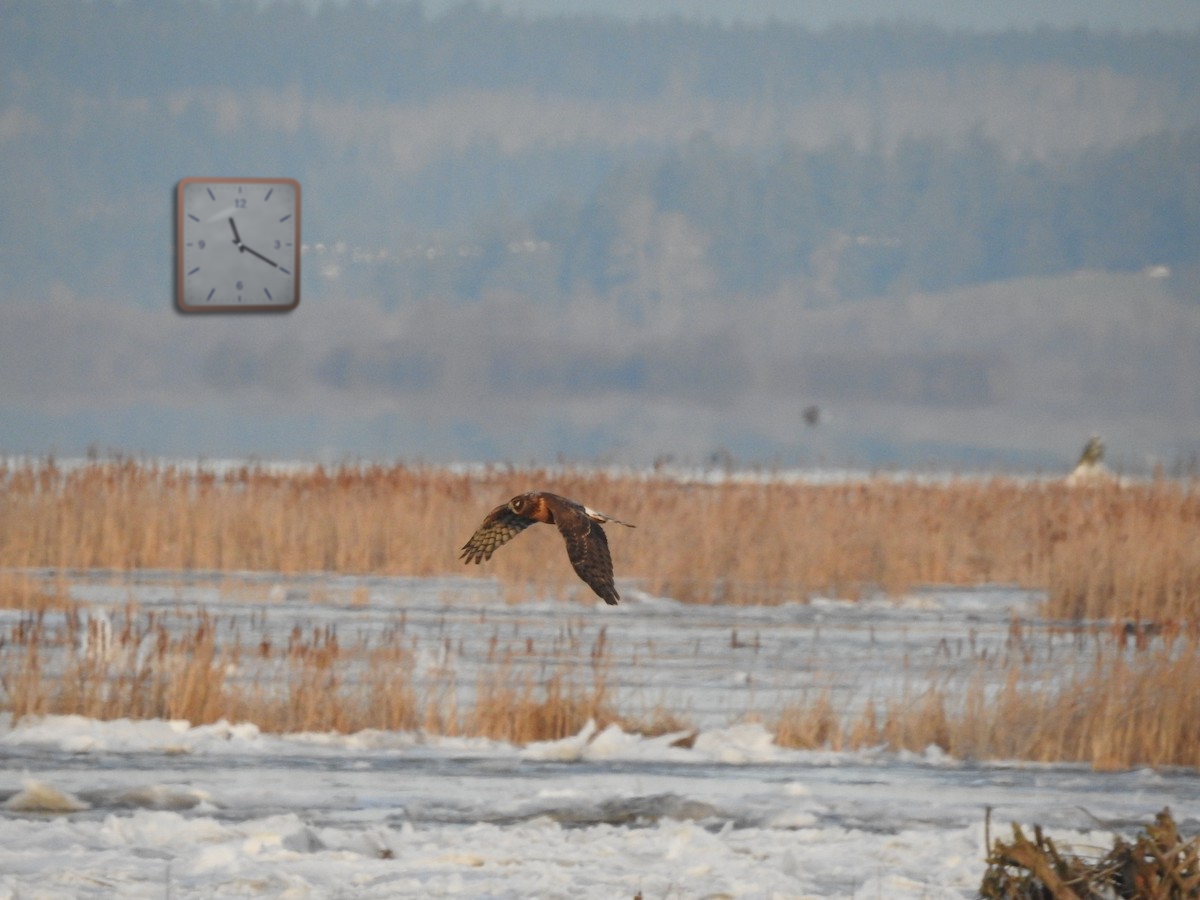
11:20
